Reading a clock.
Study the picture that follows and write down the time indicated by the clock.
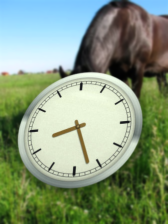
8:27
